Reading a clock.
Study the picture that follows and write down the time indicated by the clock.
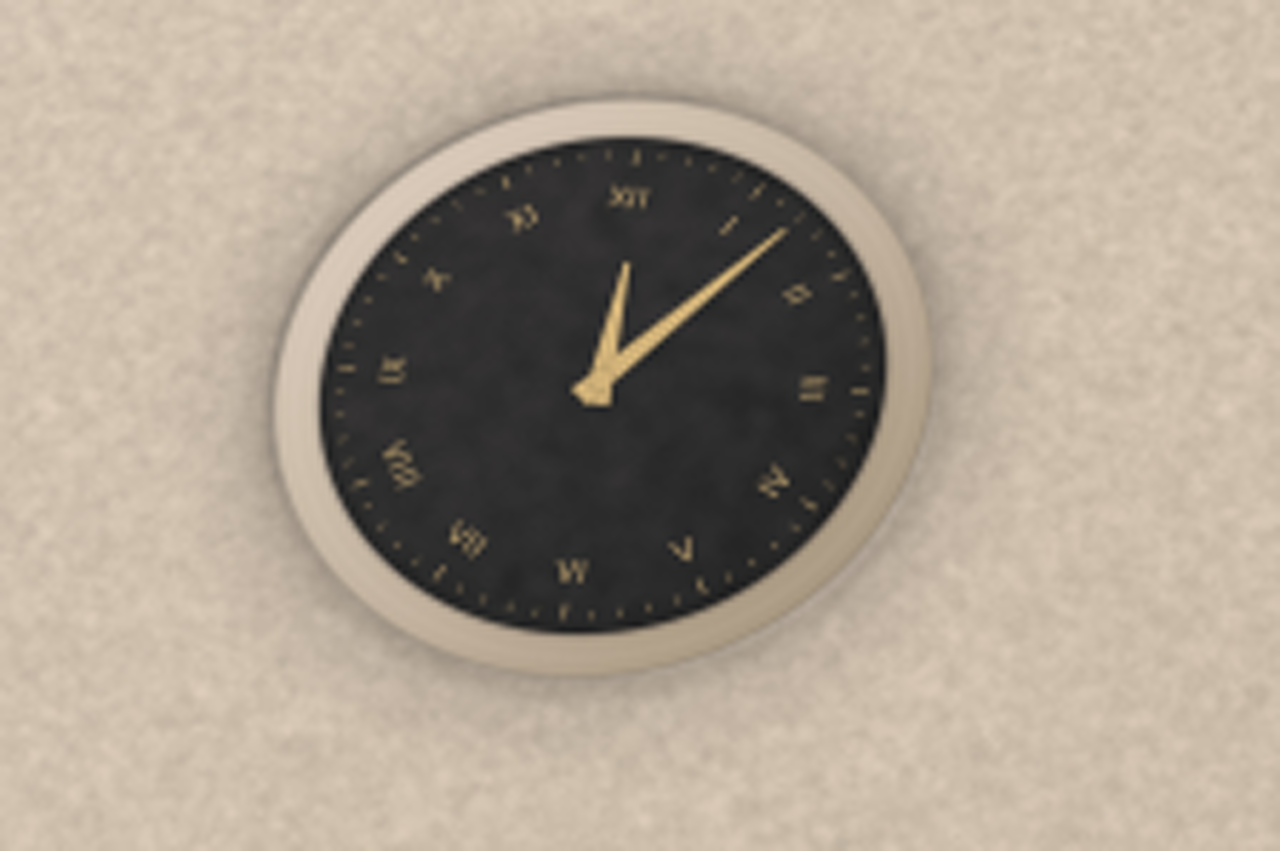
12:07
